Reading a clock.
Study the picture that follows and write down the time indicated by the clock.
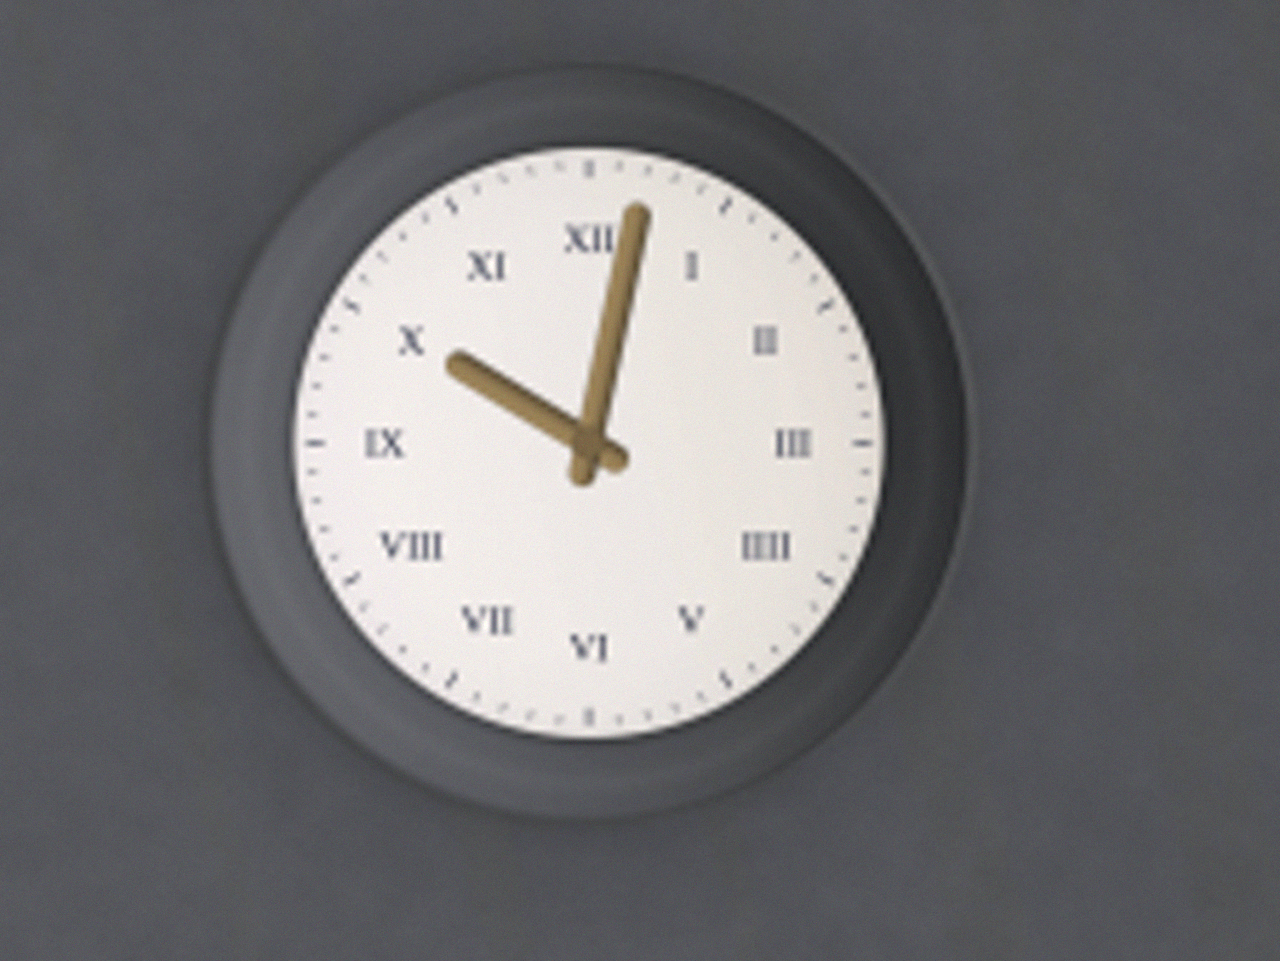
10:02
